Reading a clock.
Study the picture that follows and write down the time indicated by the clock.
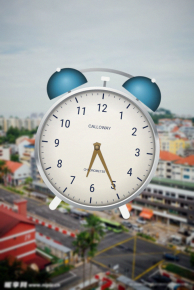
6:25
